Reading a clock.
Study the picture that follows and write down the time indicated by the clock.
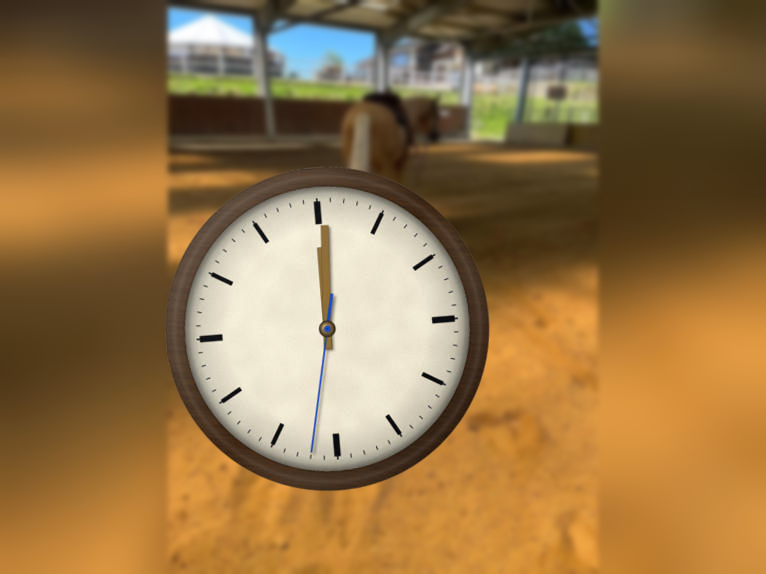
12:00:32
